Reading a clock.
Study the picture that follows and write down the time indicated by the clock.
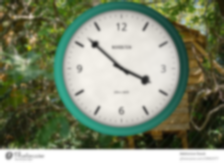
3:52
